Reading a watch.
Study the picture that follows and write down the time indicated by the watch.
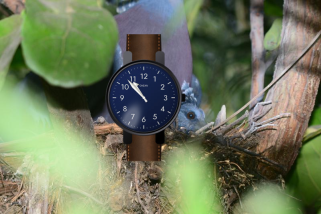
10:53
